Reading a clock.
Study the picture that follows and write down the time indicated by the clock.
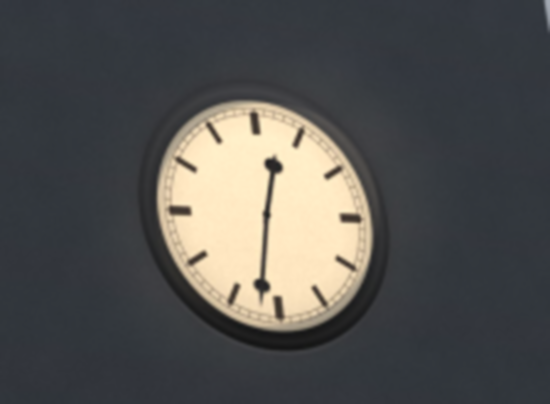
12:32
